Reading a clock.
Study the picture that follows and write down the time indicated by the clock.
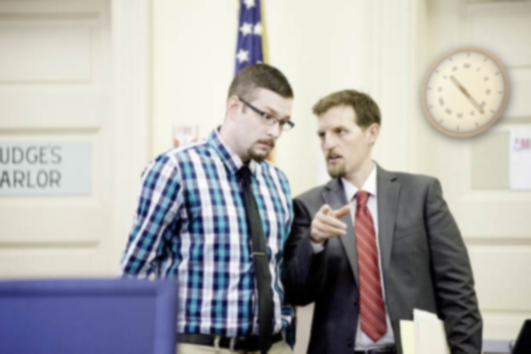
10:22
